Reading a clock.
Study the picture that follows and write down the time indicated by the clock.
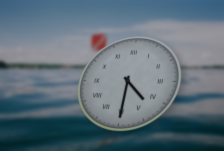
4:30
